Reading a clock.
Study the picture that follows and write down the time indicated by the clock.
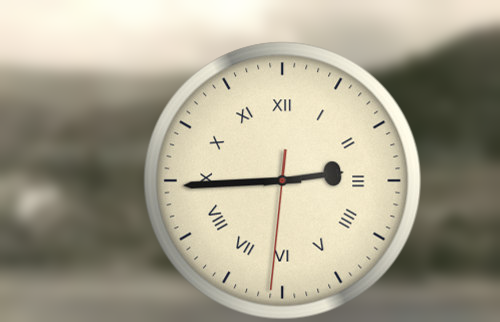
2:44:31
